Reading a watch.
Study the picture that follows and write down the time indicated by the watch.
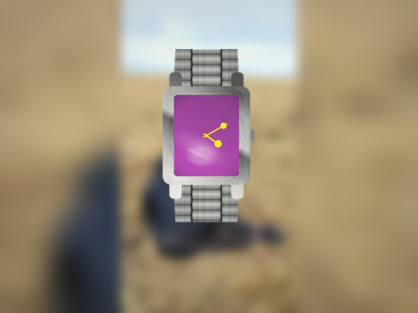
4:10
